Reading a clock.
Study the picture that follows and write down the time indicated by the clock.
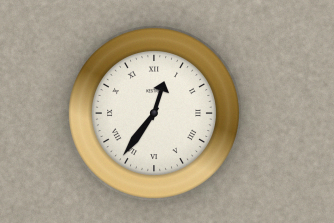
12:36
